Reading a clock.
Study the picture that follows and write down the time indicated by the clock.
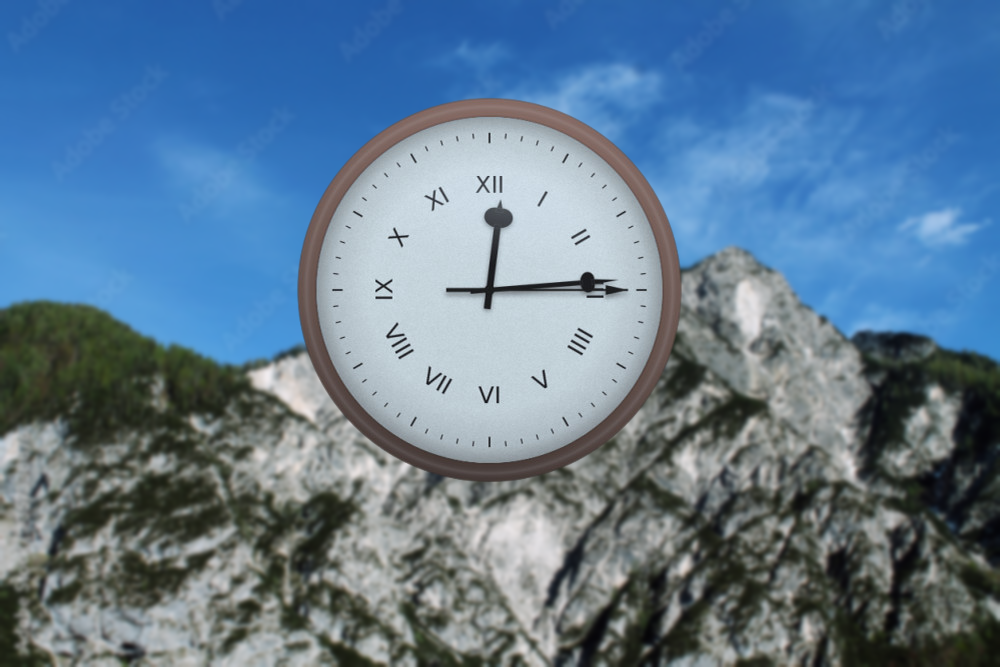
12:14:15
